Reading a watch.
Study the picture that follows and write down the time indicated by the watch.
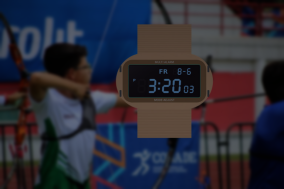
3:20:03
